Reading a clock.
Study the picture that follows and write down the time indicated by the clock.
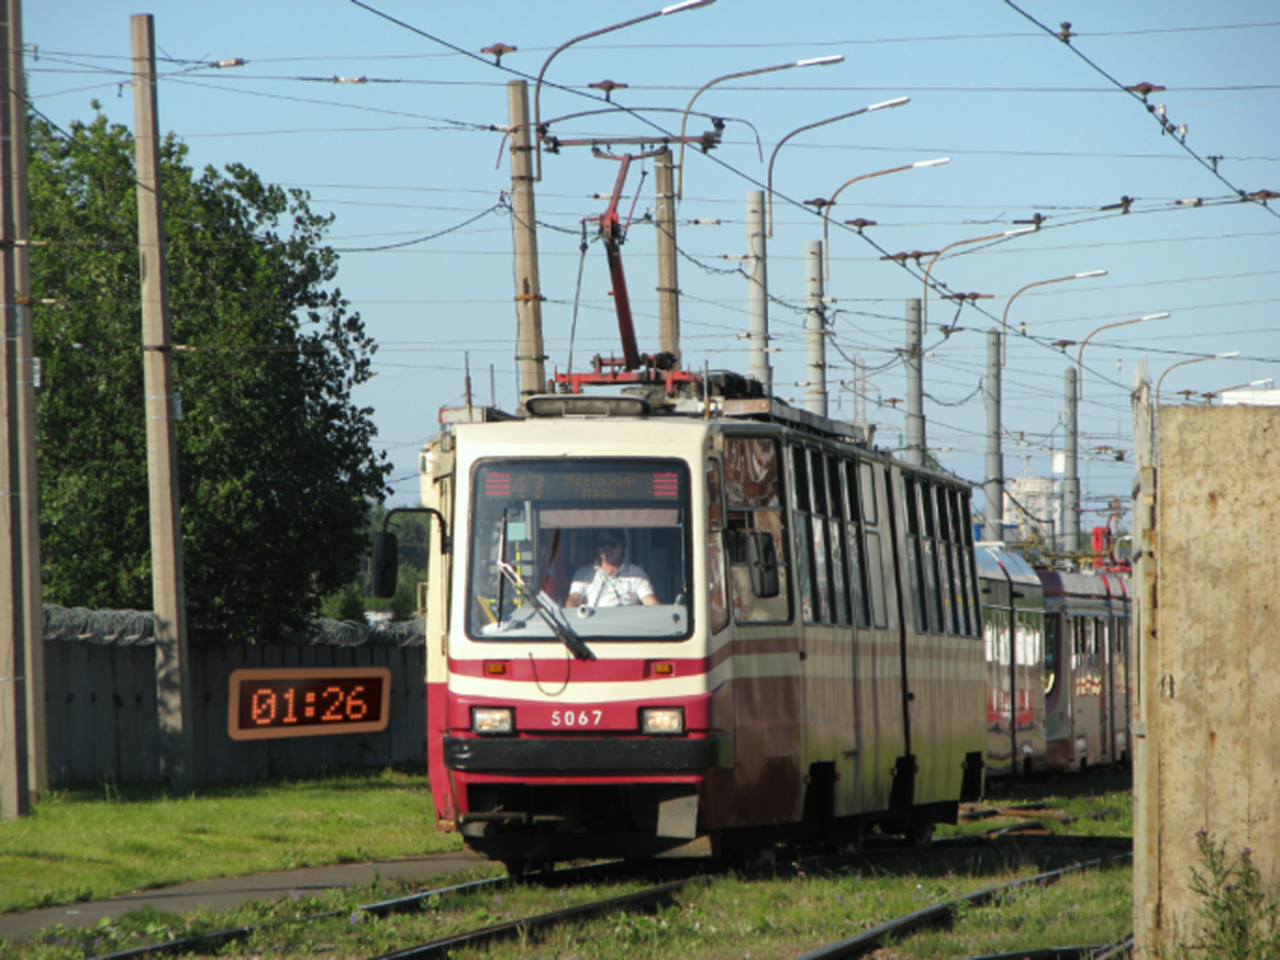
1:26
